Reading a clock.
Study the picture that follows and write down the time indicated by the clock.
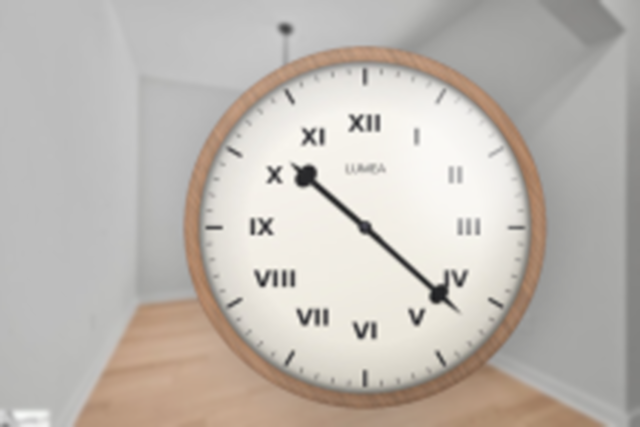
10:22
